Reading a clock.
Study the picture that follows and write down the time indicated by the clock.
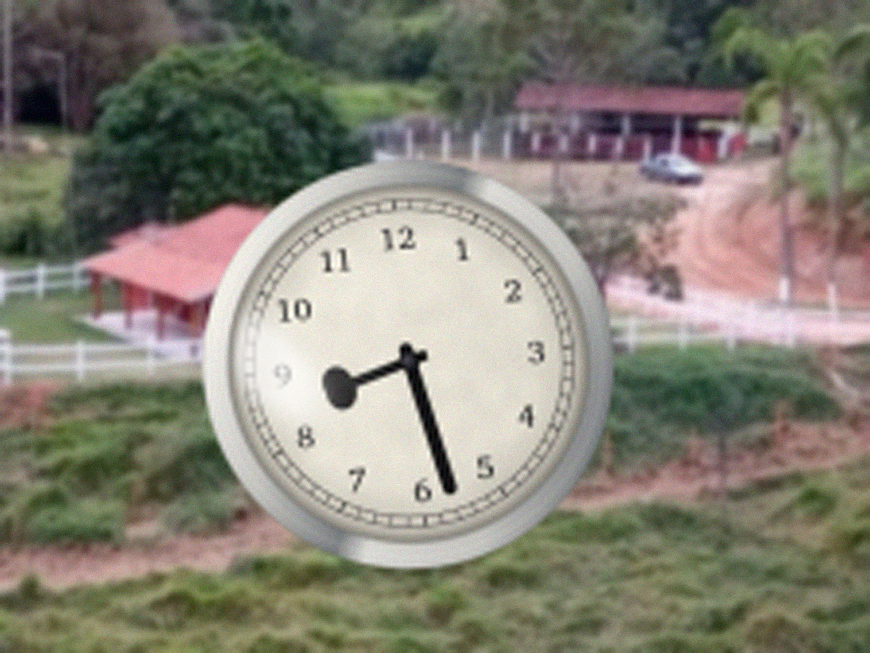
8:28
